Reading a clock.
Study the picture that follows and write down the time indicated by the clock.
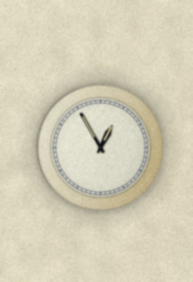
12:55
